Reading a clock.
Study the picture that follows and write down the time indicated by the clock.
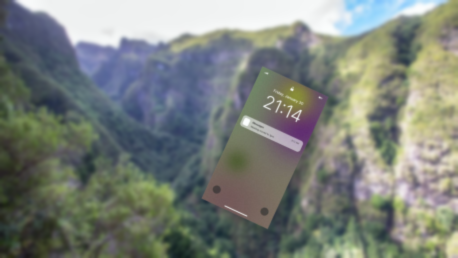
21:14
